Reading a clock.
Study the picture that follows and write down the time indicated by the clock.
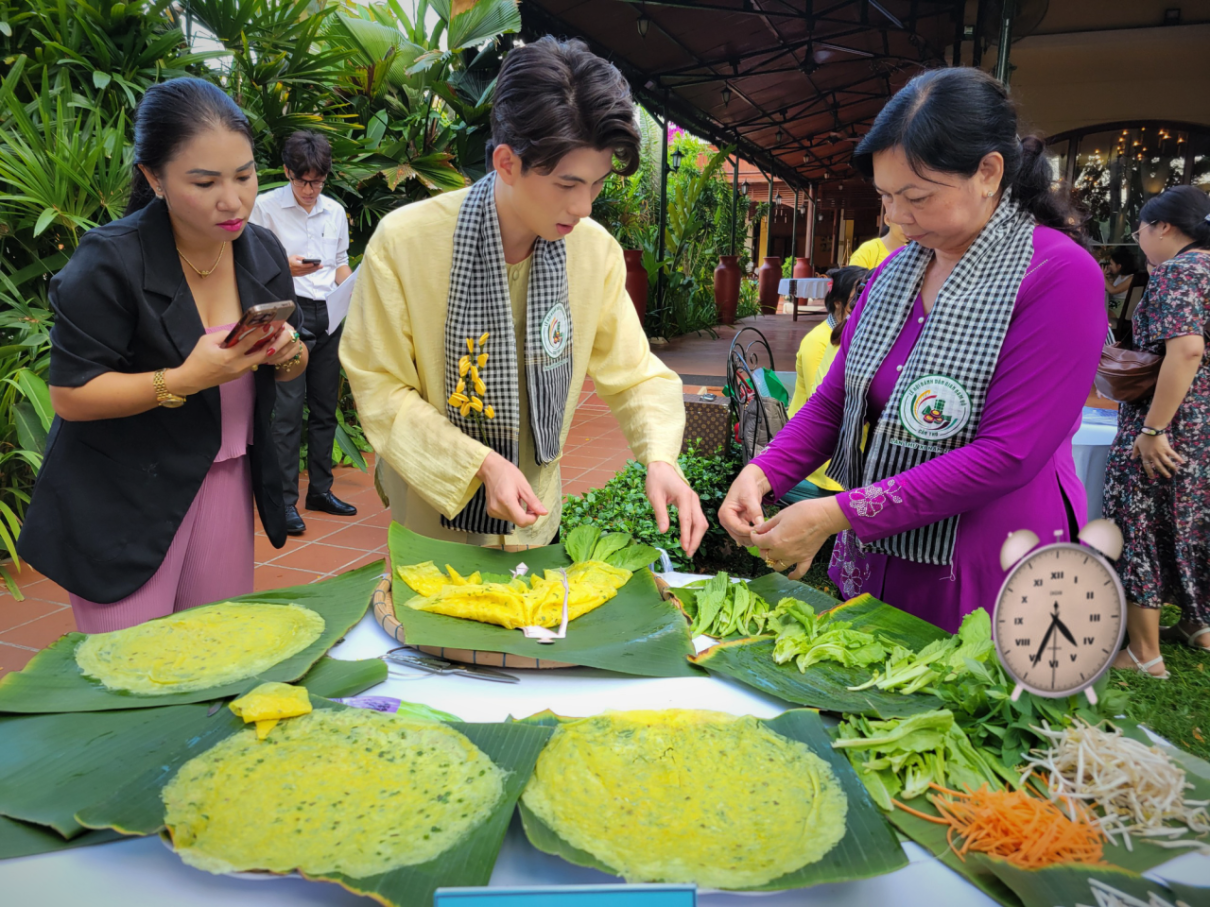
4:34:30
